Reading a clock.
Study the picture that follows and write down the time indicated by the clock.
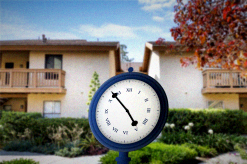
4:53
